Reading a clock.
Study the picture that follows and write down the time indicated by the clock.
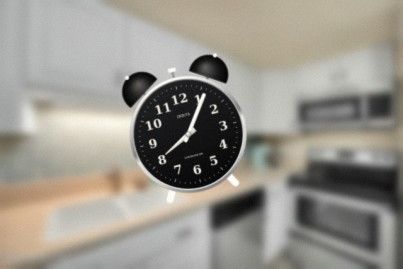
8:06
